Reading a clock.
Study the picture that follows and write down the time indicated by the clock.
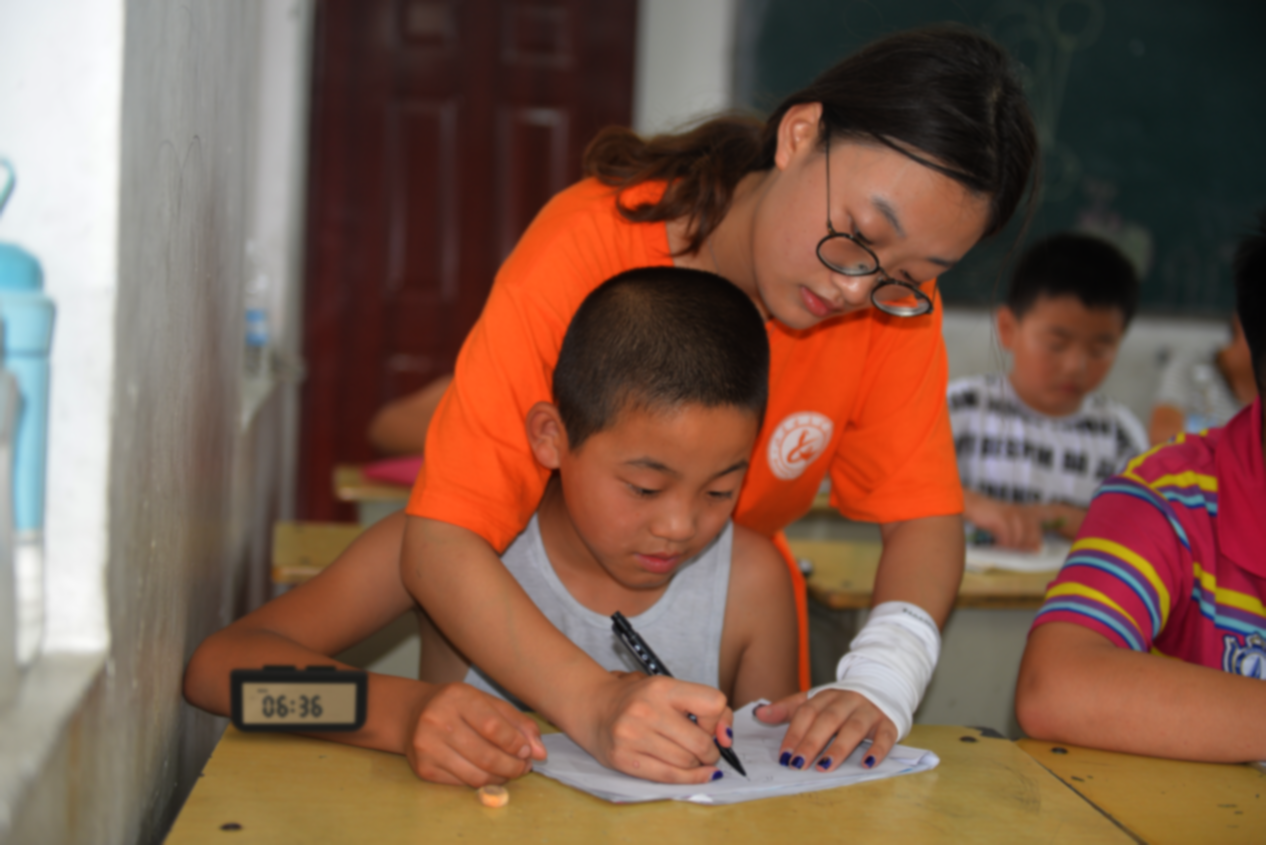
6:36
